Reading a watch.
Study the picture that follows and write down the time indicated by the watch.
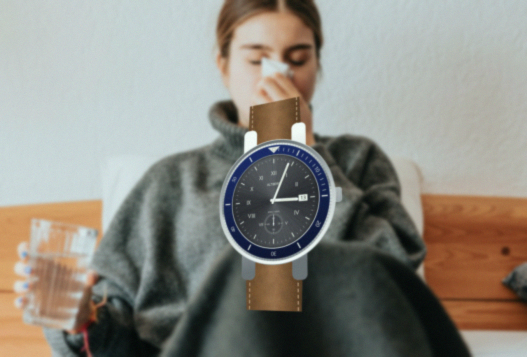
3:04
